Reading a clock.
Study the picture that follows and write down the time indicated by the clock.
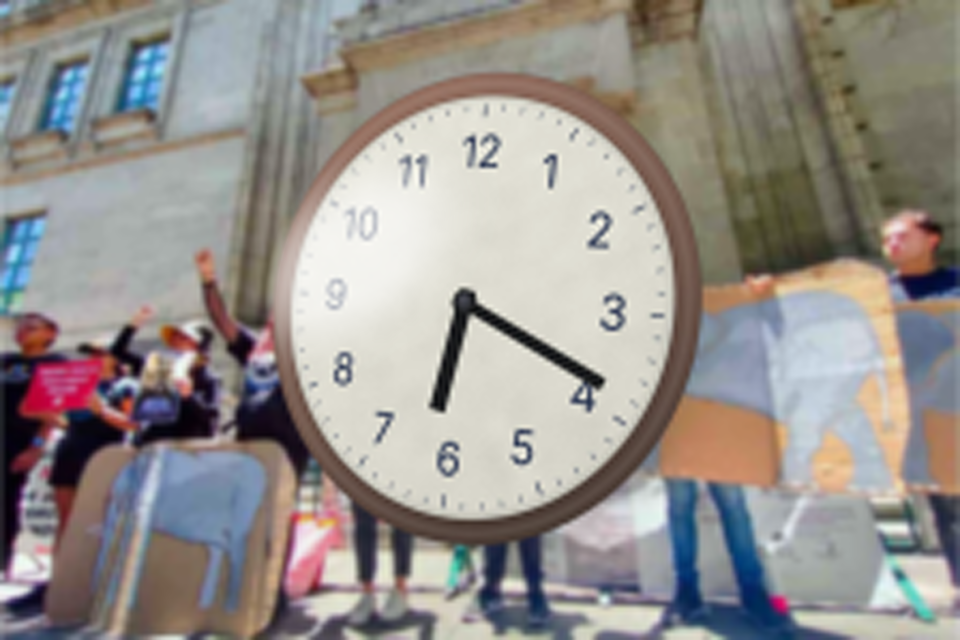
6:19
